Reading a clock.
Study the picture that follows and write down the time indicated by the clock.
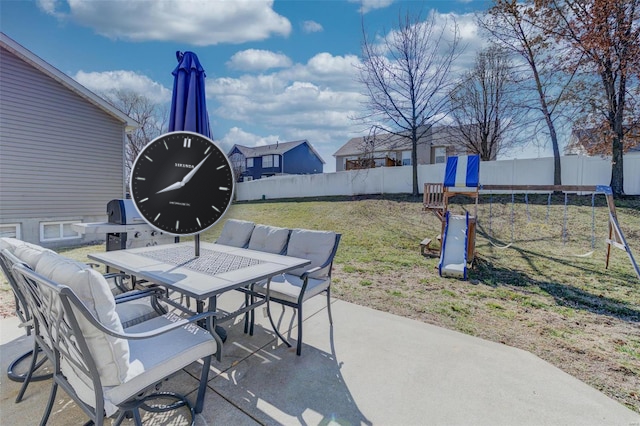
8:06
